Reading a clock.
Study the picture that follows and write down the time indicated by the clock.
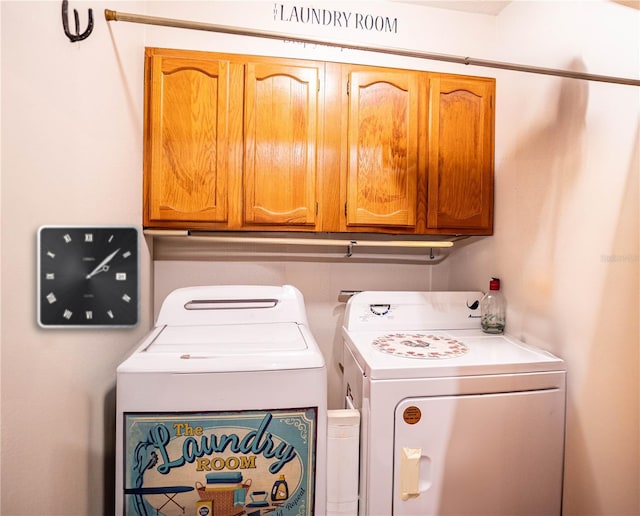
2:08
